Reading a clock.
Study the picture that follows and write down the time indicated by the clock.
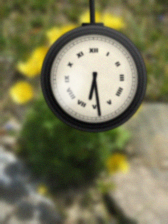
6:29
